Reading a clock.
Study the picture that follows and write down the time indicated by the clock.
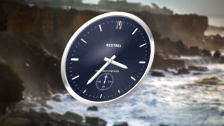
3:36
